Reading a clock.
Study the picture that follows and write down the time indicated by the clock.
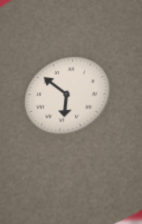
5:51
